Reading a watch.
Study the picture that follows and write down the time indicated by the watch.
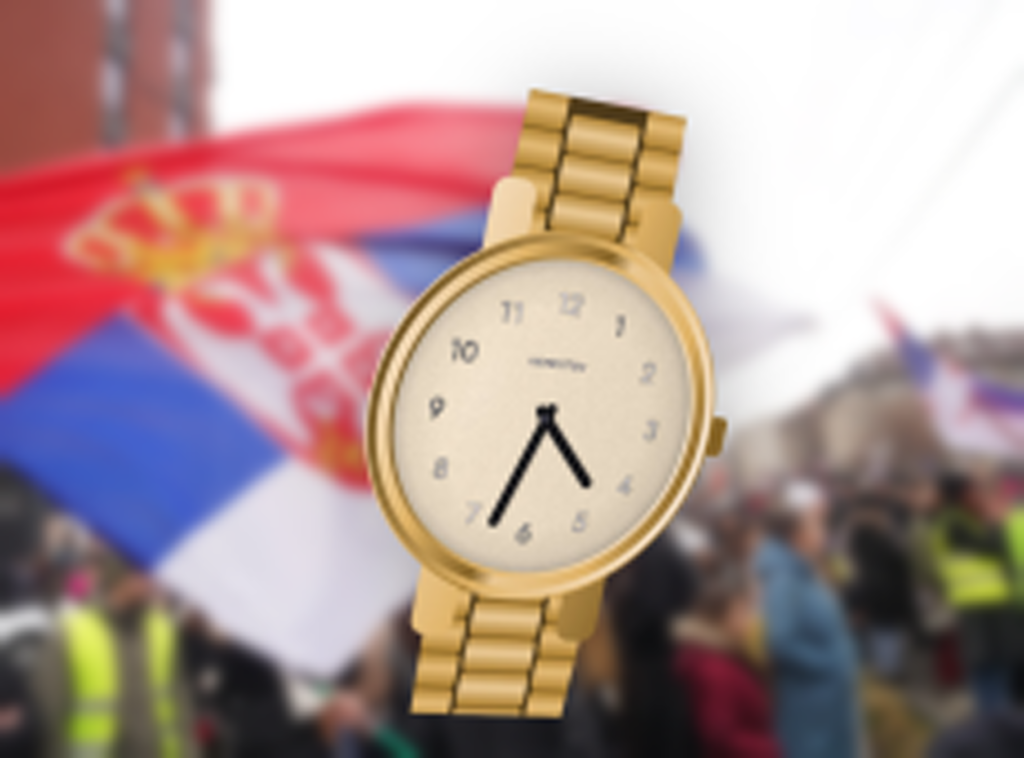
4:33
